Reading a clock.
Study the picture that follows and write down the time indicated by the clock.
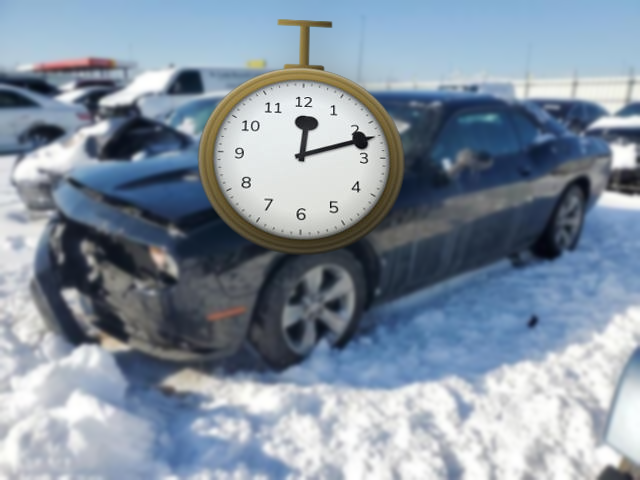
12:12
